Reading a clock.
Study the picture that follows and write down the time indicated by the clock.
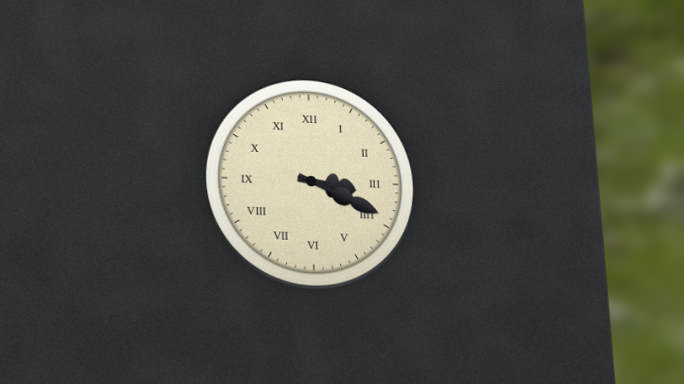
3:19
